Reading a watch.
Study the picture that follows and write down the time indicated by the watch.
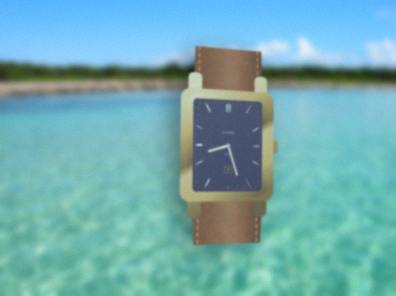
8:27
